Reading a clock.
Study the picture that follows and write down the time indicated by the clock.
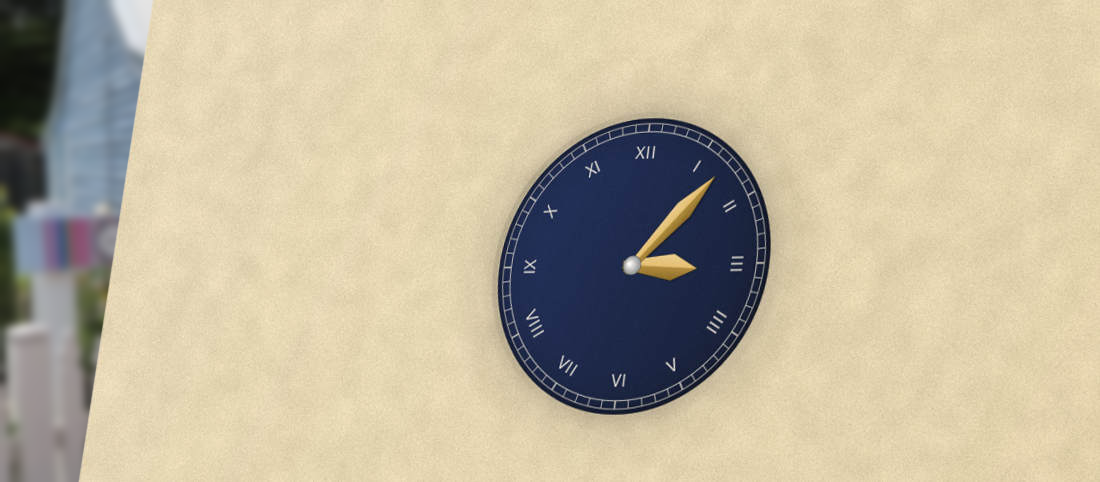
3:07
